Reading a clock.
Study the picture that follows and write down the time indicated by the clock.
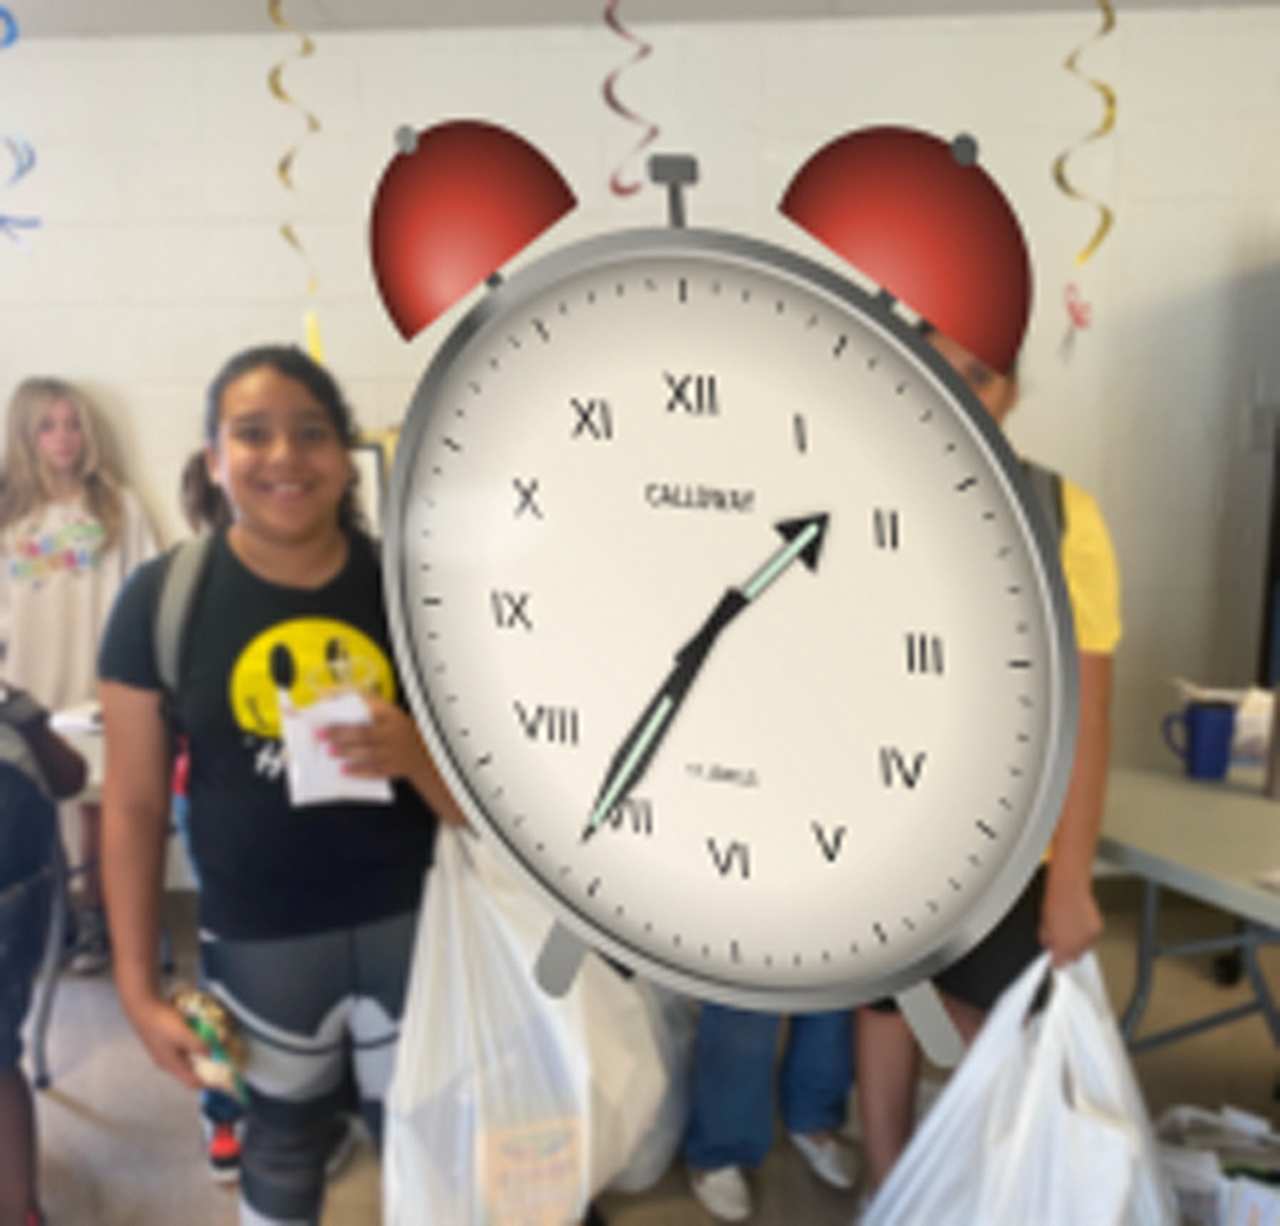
1:36
